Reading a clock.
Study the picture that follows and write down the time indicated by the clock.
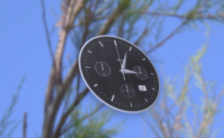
3:04
